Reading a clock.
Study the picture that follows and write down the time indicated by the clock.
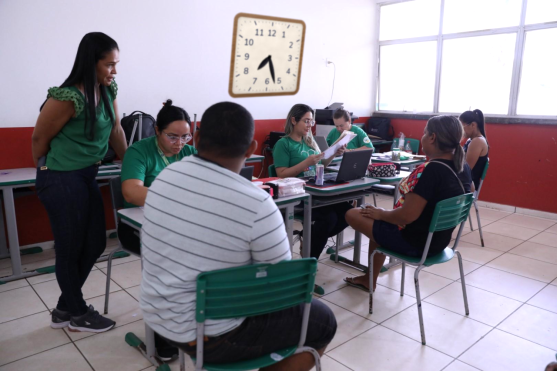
7:27
